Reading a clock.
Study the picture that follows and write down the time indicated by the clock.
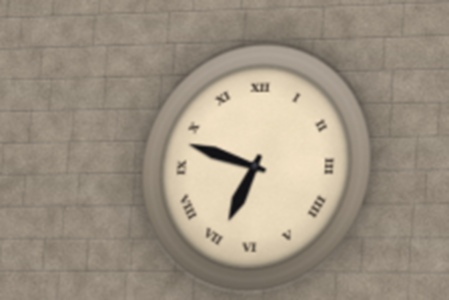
6:48
